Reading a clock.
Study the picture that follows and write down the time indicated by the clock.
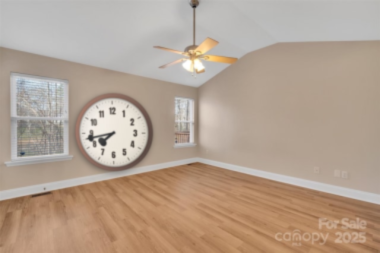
7:43
